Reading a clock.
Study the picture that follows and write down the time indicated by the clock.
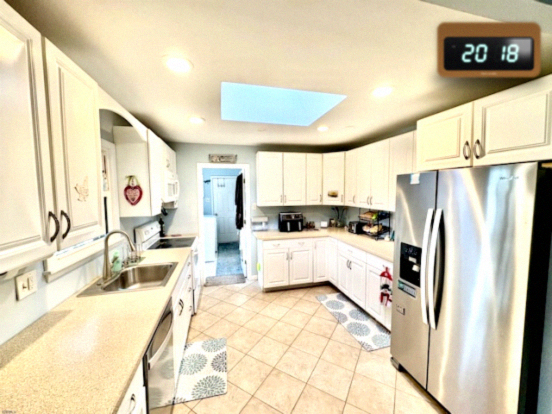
20:18
